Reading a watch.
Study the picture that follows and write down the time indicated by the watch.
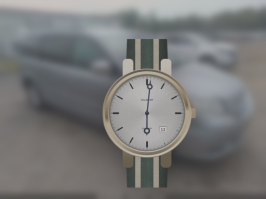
6:01
